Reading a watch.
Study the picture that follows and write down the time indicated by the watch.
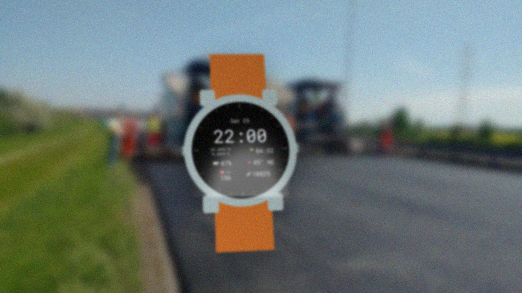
22:00
